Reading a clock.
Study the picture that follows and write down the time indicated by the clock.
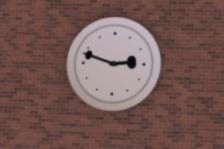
2:48
